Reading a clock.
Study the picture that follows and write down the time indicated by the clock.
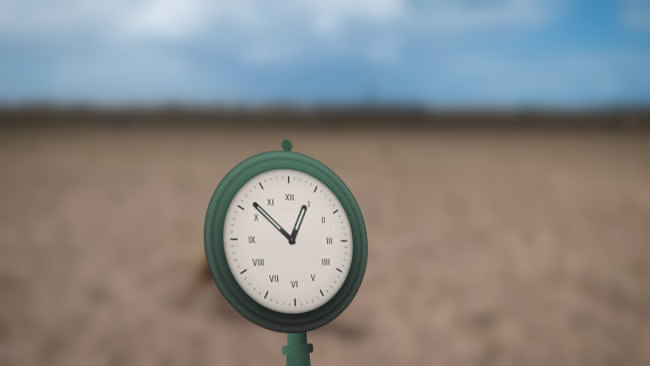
12:52
